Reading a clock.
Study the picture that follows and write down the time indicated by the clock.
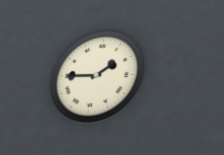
1:45
